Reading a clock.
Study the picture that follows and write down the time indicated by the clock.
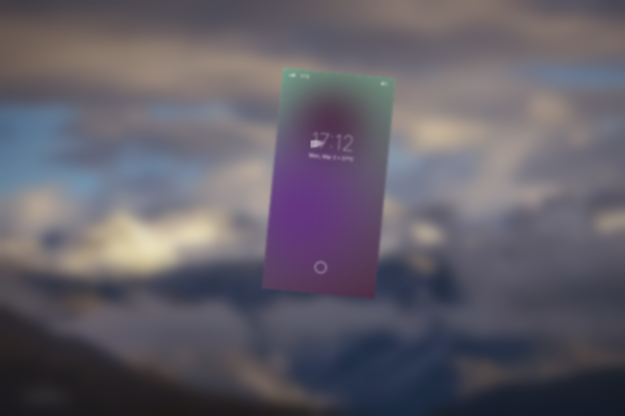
17:12
